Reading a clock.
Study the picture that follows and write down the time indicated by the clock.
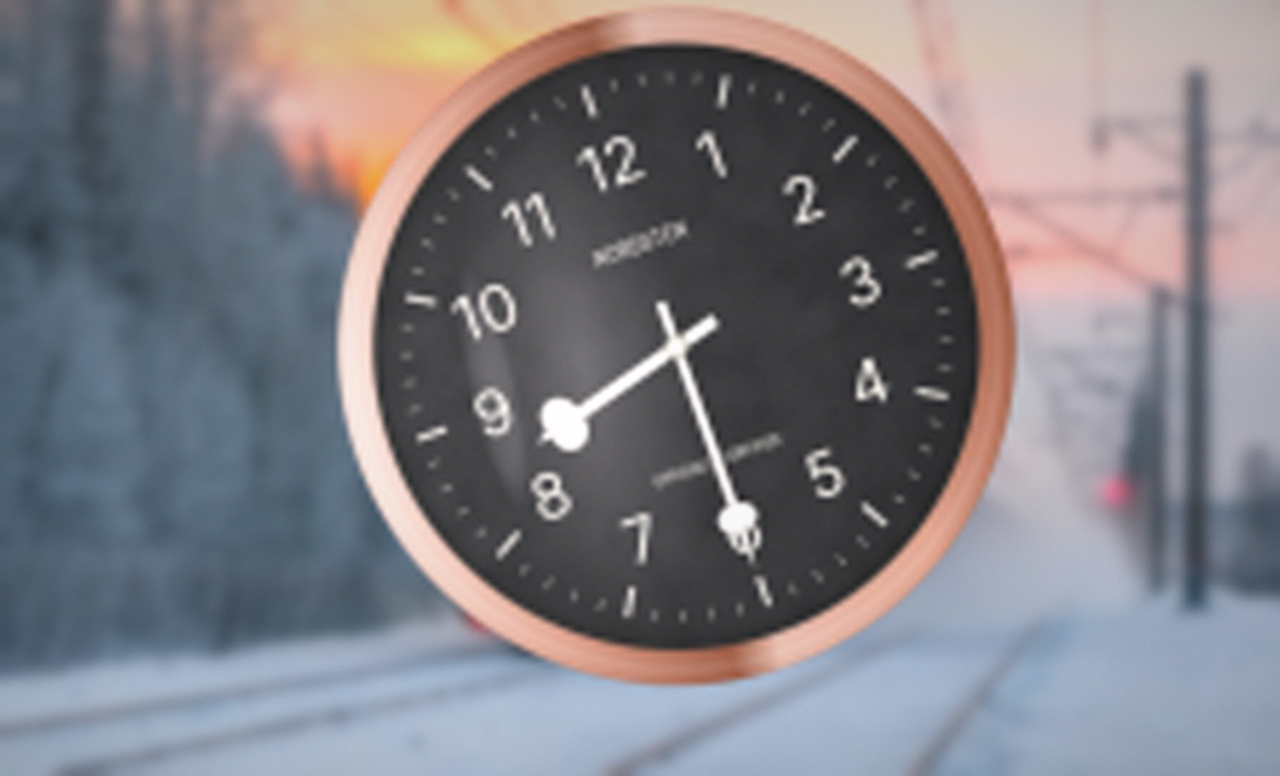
8:30
